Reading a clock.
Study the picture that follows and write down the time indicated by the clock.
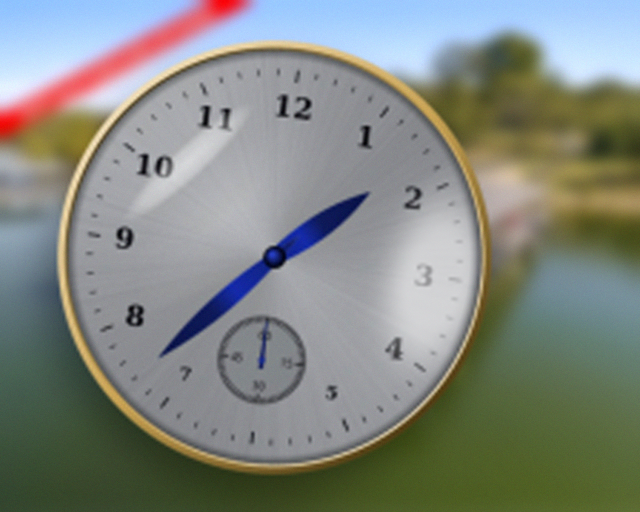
1:37
